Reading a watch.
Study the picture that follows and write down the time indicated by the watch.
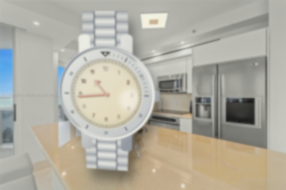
10:44
